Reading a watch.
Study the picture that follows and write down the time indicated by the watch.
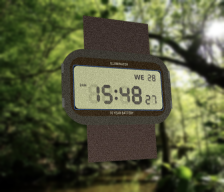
15:48:27
